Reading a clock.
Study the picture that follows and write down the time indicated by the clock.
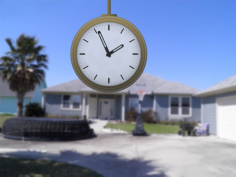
1:56
